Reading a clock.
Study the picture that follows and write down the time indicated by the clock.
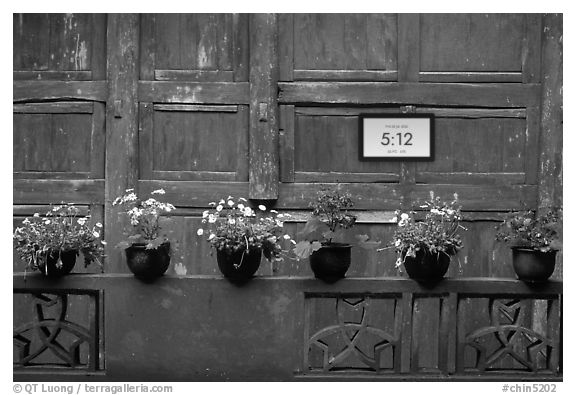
5:12
